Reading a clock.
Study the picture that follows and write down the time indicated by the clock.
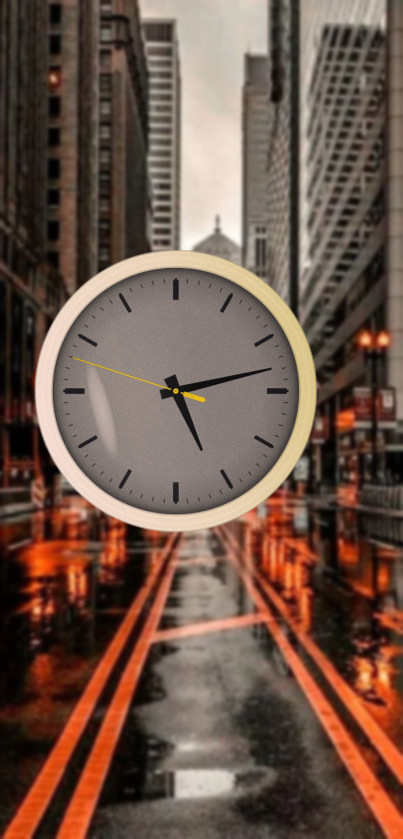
5:12:48
